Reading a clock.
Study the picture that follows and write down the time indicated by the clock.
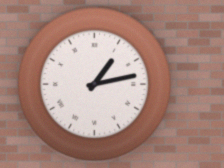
1:13
